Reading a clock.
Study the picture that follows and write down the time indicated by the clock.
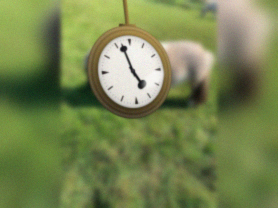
4:57
